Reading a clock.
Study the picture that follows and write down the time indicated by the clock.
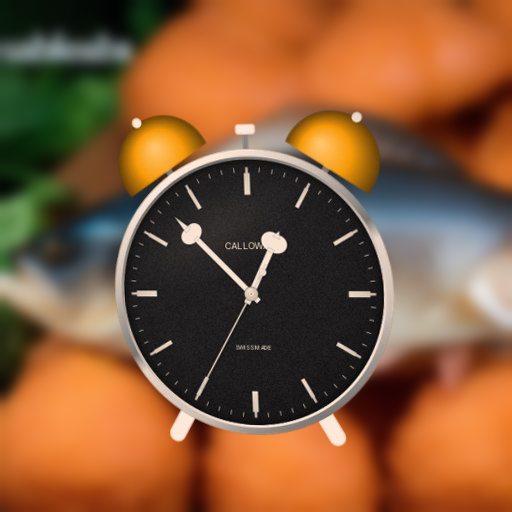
12:52:35
